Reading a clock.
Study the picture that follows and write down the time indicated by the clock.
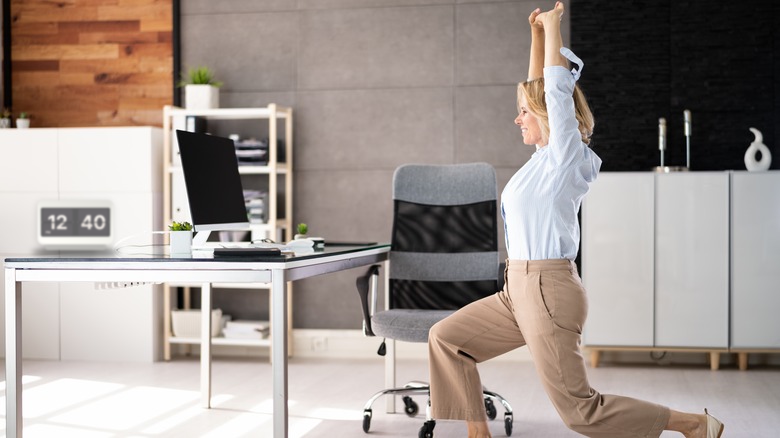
12:40
